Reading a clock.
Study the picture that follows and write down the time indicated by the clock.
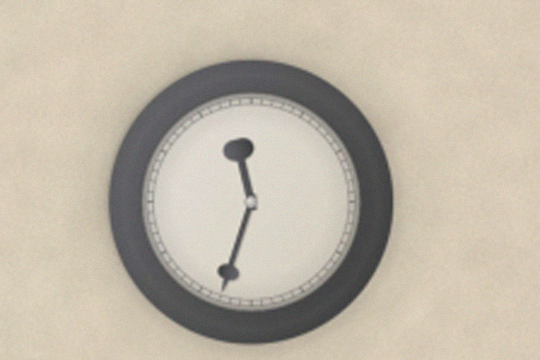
11:33
